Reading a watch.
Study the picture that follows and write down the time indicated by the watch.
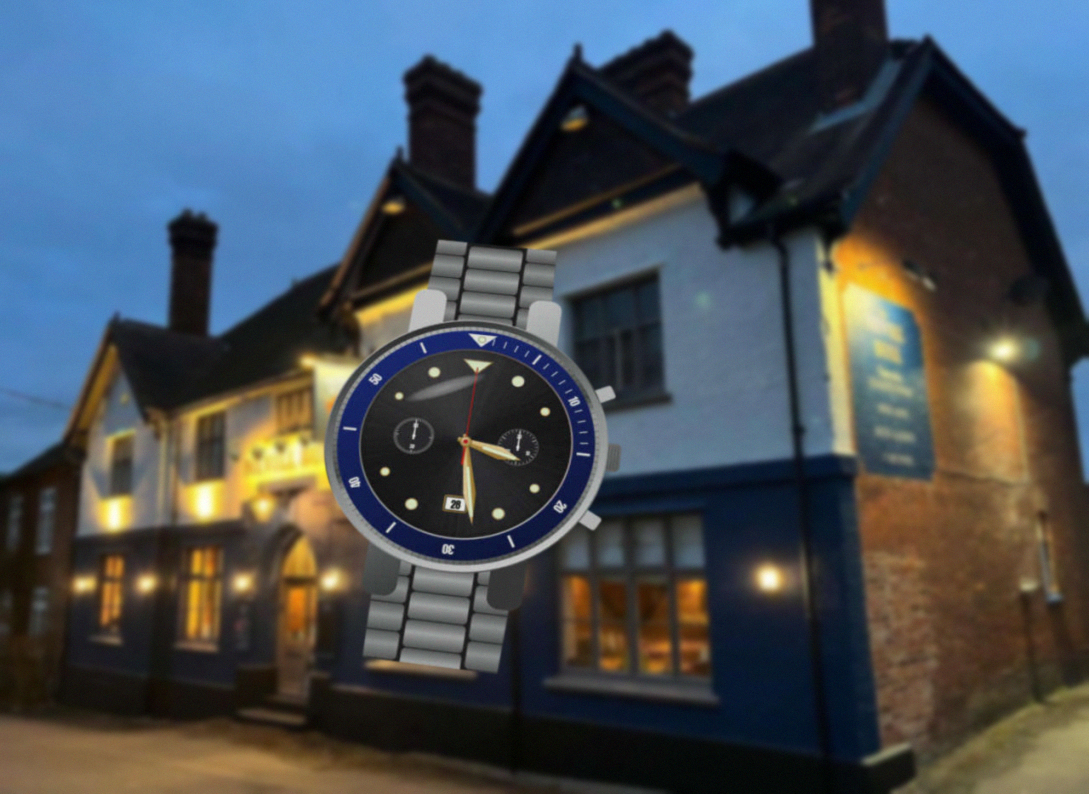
3:28
